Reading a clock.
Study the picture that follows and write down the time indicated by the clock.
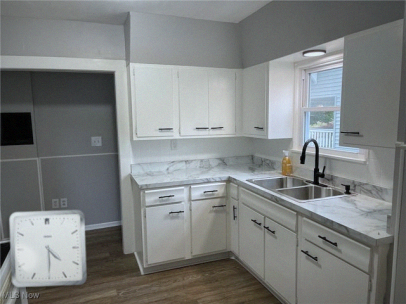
4:30
